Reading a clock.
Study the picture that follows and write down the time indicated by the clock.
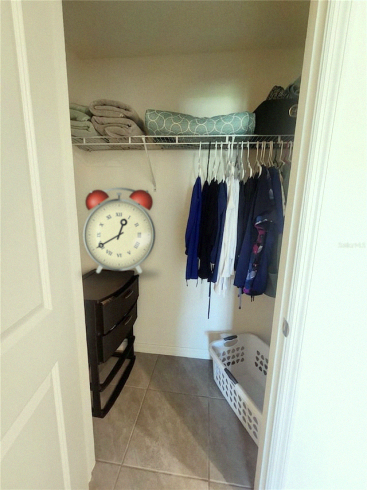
12:40
